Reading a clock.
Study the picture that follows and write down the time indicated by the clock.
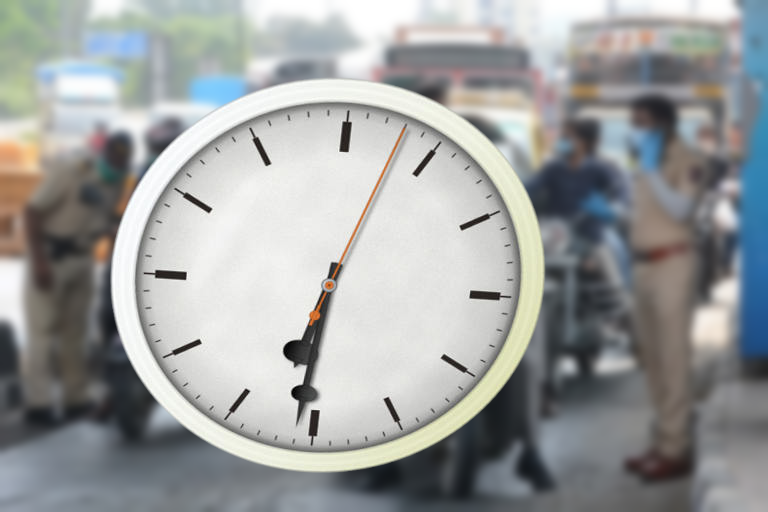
6:31:03
